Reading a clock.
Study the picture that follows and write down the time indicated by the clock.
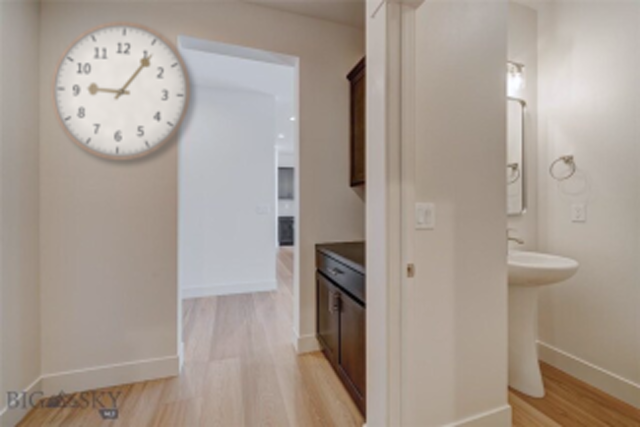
9:06
